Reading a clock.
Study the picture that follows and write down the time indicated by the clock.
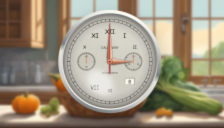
3:00
